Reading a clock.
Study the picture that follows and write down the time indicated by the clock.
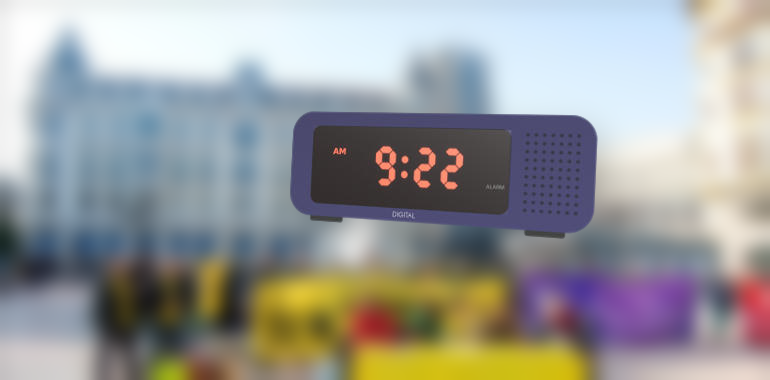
9:22
